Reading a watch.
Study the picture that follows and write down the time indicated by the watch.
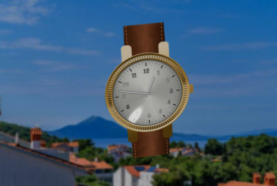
12:47
